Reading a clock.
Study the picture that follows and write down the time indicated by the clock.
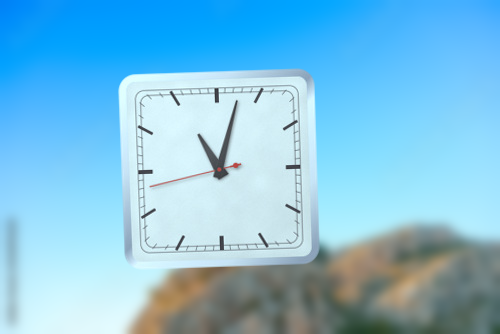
11:02:43
